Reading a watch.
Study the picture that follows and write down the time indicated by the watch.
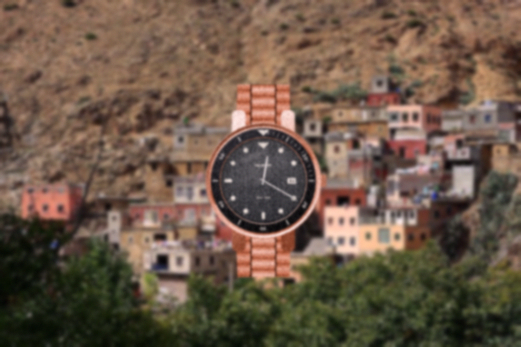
12:20
